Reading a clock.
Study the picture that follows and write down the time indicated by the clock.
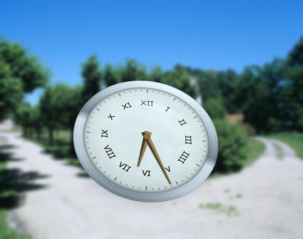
6:26
